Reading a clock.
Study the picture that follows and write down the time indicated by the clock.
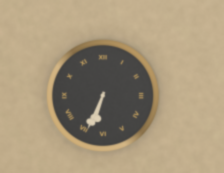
6:34
